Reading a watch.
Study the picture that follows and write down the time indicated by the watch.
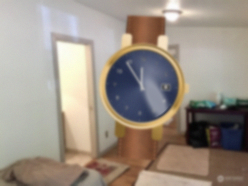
11:54
